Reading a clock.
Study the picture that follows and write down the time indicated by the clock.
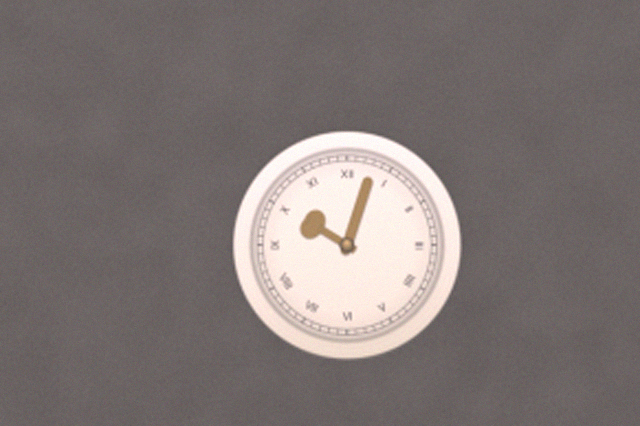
10:03
